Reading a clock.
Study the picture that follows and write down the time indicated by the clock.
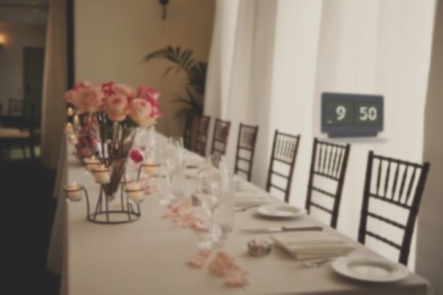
9:50
